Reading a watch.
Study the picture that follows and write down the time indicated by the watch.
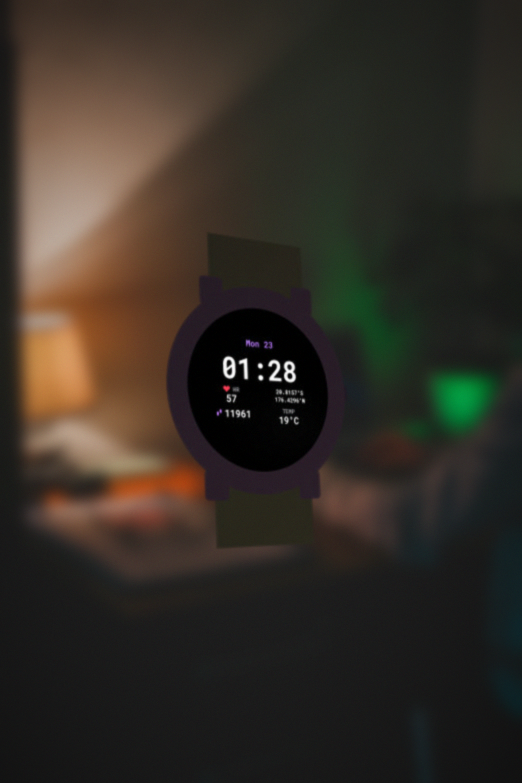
1:28
